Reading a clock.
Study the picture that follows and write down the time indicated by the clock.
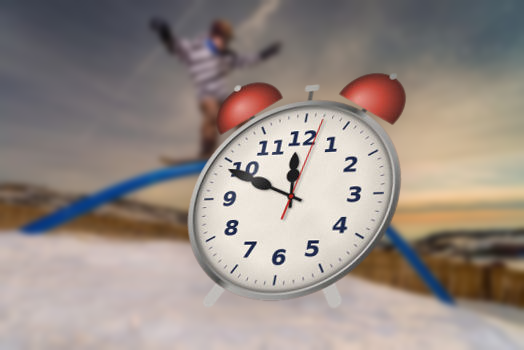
11:49:02
